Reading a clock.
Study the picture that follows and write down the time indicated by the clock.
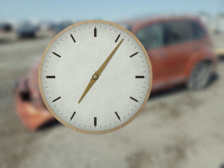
7:06
